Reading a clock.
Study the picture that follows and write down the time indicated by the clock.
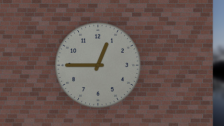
12:45
